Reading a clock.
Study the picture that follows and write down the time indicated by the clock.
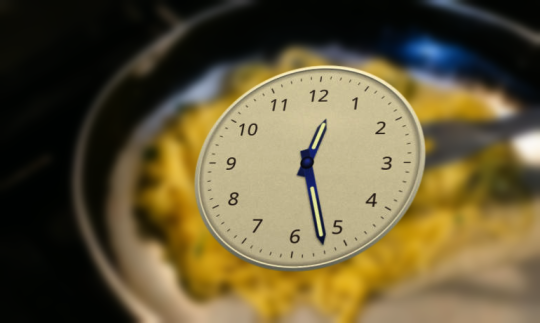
12:27
